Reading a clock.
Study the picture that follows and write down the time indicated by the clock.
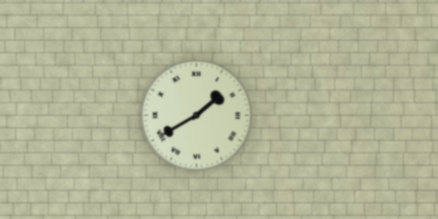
1:40
